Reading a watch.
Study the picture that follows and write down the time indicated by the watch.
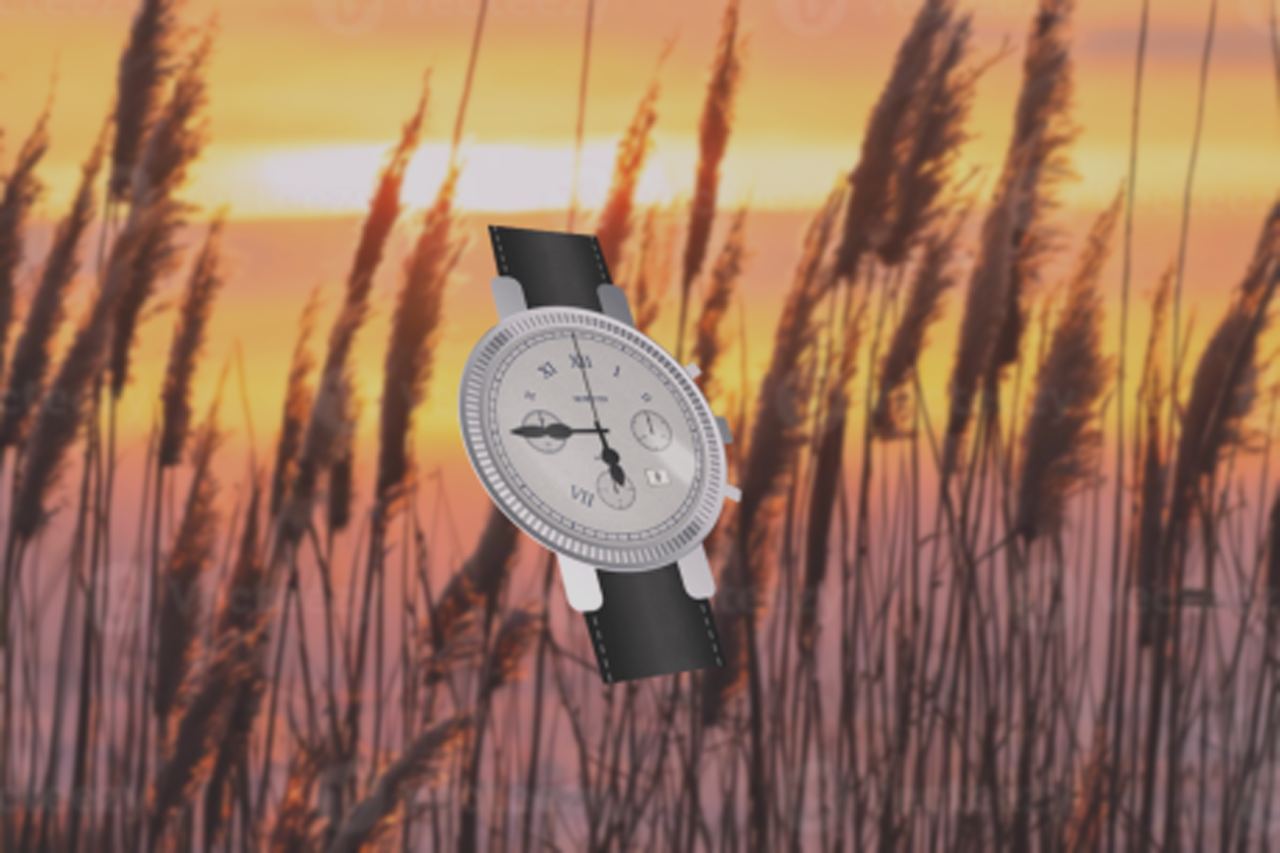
5:45
